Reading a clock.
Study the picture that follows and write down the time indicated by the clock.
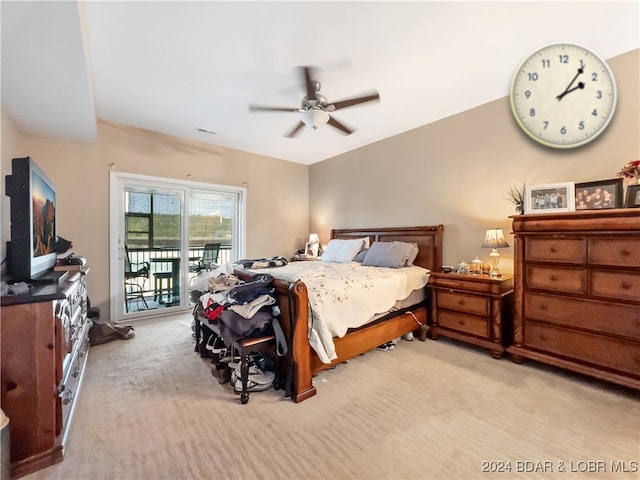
2:06
